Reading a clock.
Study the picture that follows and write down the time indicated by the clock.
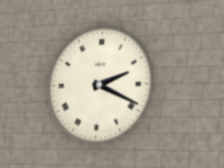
2:19
